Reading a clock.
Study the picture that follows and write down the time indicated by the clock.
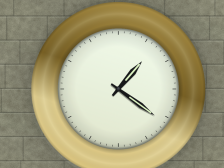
1:21
